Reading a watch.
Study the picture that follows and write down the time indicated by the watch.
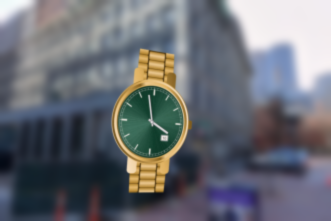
3:58
